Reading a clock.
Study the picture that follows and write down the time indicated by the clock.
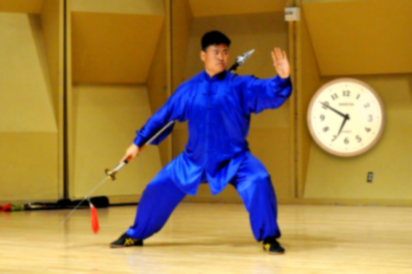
6:50
